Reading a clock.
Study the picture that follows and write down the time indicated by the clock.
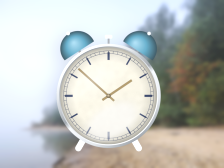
1:52
